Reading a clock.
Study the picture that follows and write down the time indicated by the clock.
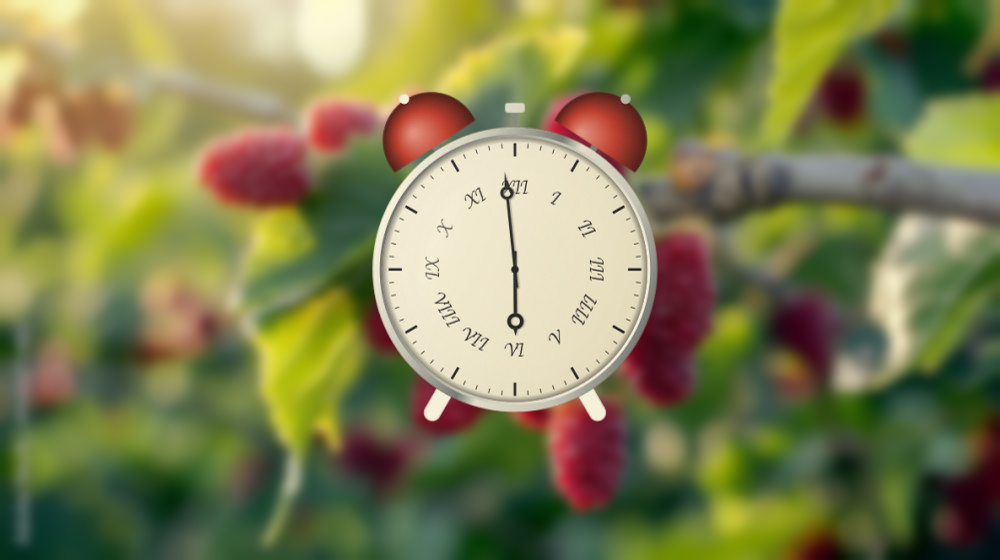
5:59
